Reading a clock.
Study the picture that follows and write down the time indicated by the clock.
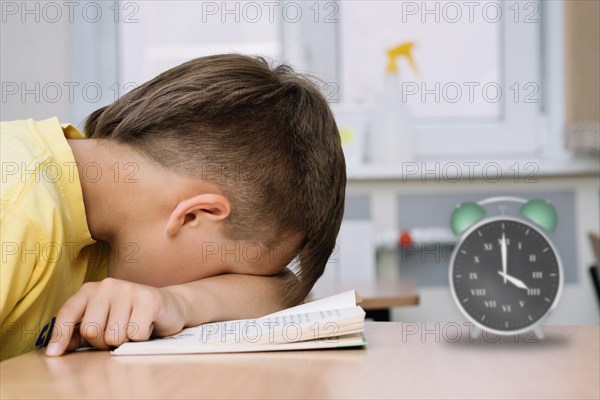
4:00
